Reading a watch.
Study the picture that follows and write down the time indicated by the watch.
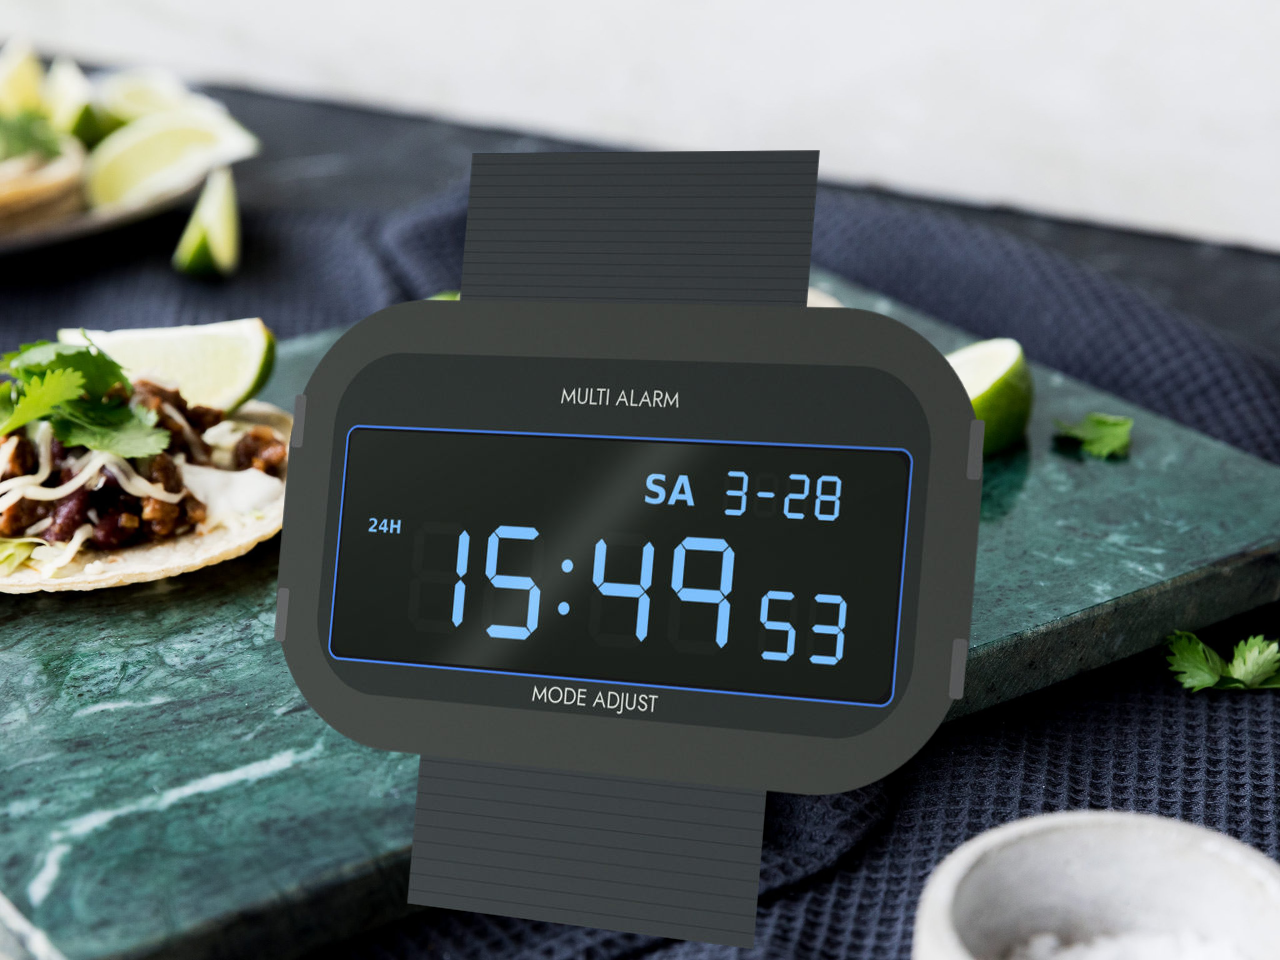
15:49:53
